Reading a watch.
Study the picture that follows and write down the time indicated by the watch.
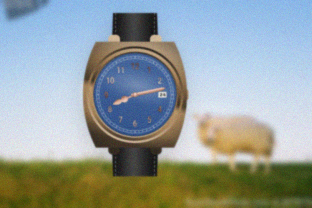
8:13
